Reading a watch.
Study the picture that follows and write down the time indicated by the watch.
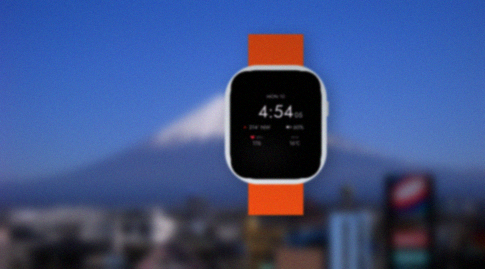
4:54
